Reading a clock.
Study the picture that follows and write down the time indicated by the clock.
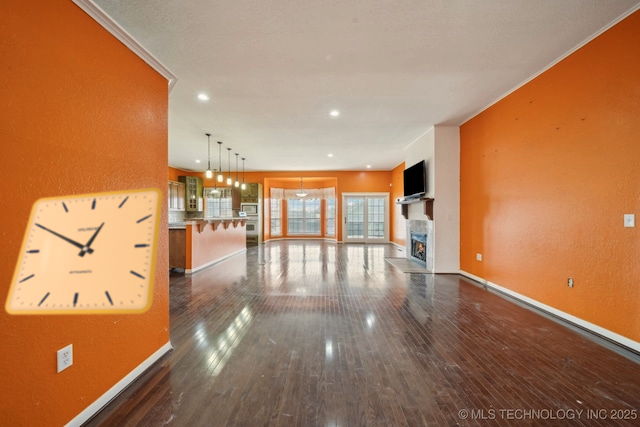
12:50
